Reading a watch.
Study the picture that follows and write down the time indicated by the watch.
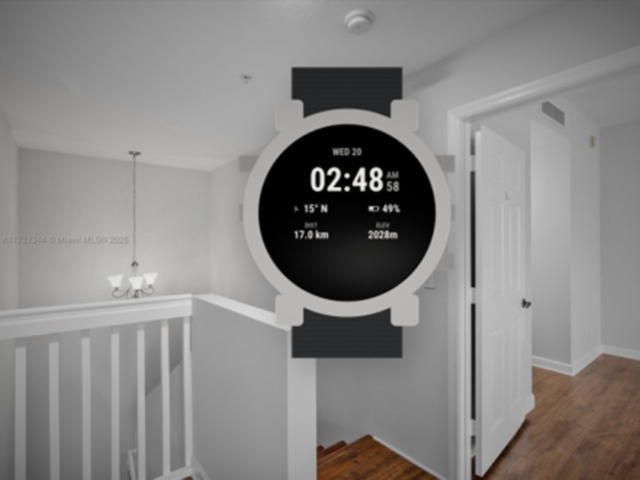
2:48:58
